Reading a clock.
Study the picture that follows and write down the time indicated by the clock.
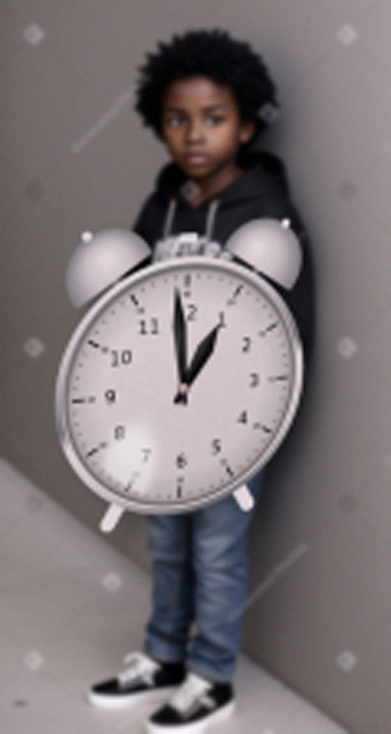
12:59
